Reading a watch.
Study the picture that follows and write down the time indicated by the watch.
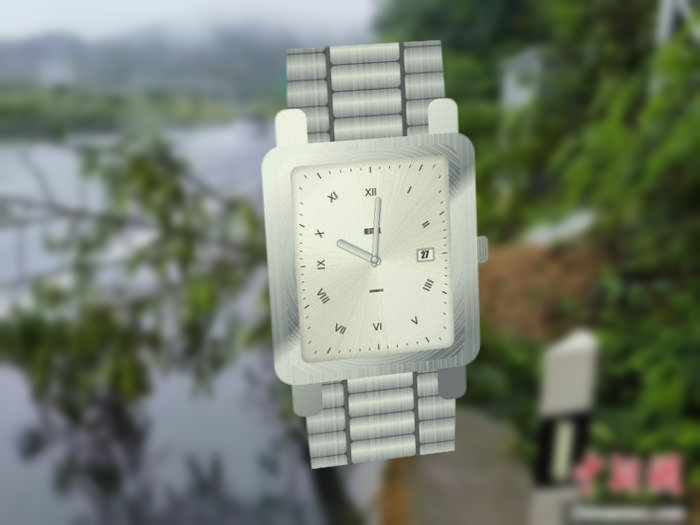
10:01
